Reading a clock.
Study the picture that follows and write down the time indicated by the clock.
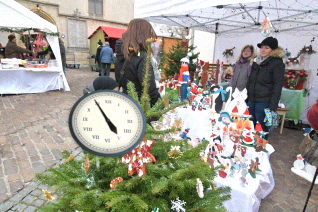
4:55
